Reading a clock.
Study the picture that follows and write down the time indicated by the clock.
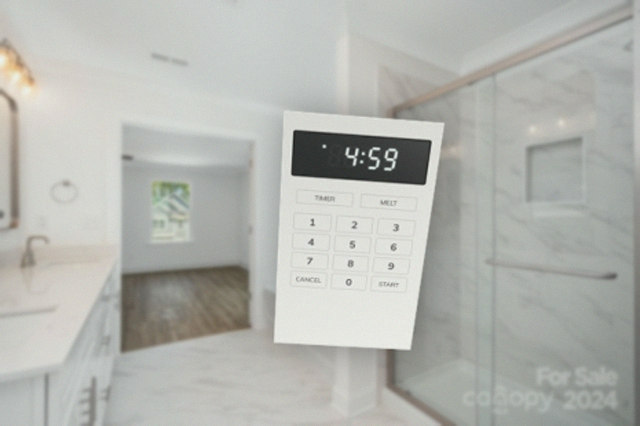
4:59
